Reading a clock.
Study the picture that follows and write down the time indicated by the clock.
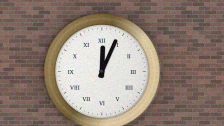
12:04
